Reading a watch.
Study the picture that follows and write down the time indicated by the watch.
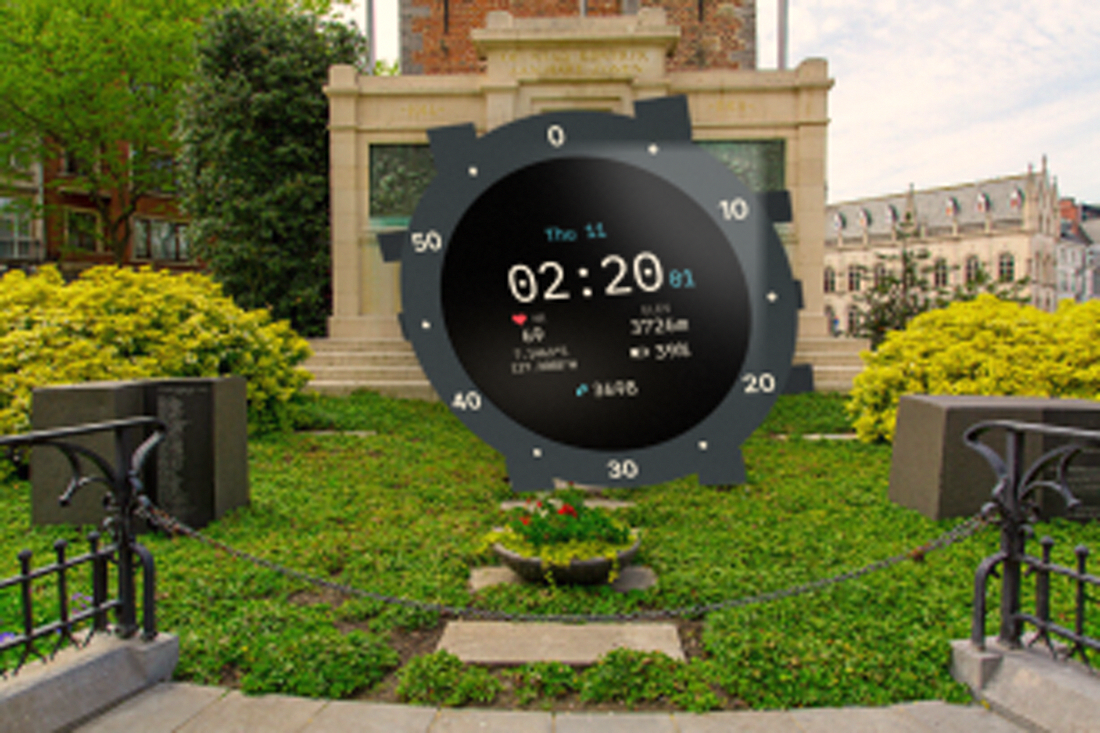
2:20
